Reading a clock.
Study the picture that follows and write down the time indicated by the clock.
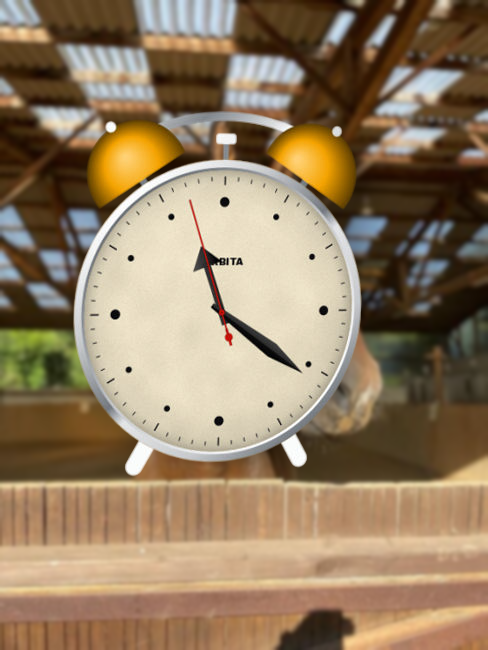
11:20:57
